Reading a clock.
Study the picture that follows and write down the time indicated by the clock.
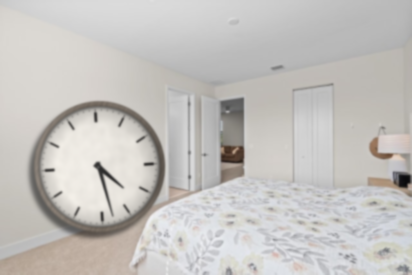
4:28
